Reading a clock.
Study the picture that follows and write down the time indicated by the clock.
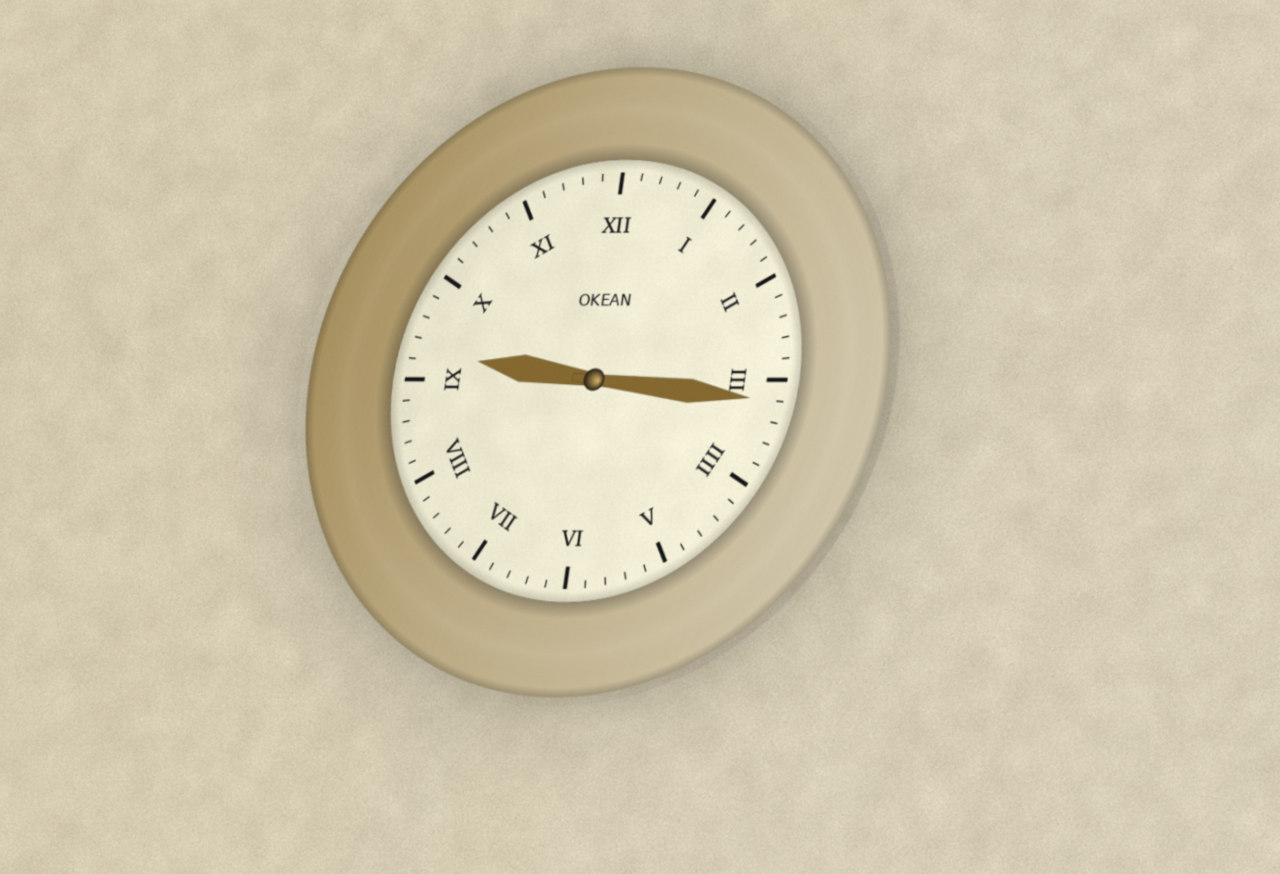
9:16
